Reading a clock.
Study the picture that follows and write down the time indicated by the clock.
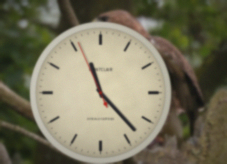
11:22:56
